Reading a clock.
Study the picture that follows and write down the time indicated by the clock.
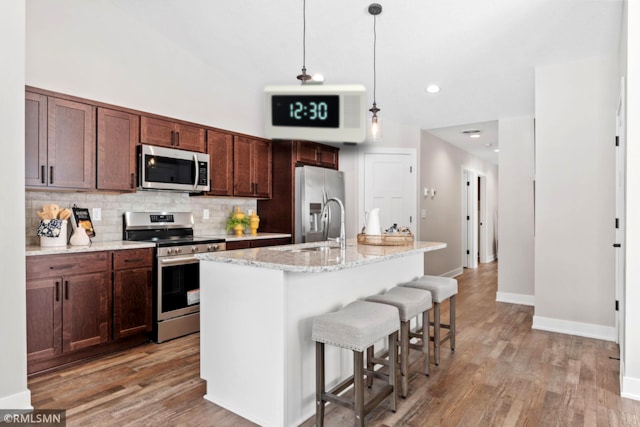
12:30
